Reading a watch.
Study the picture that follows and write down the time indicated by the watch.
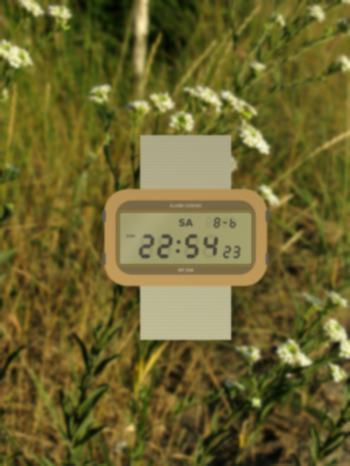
22:54:23
